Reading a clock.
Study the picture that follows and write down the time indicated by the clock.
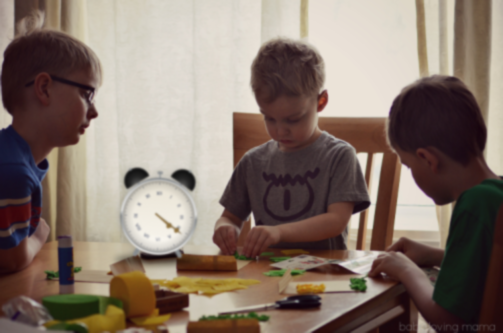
4:21
